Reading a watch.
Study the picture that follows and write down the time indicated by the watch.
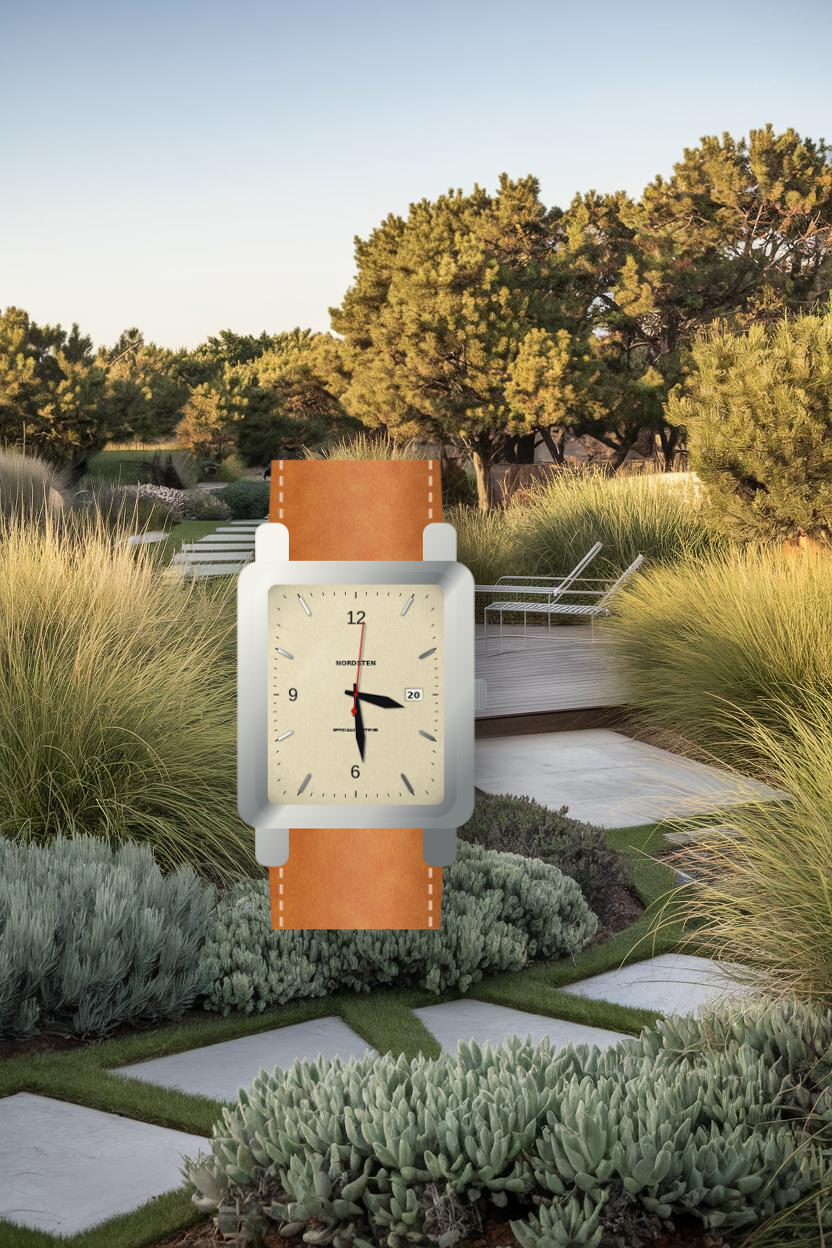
3:29:01
